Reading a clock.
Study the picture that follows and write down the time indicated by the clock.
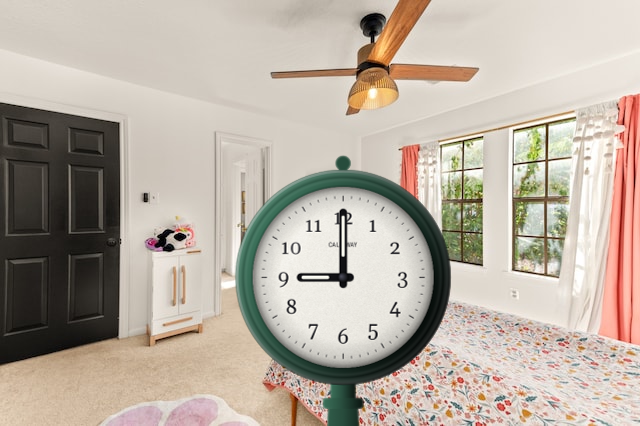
9:00
